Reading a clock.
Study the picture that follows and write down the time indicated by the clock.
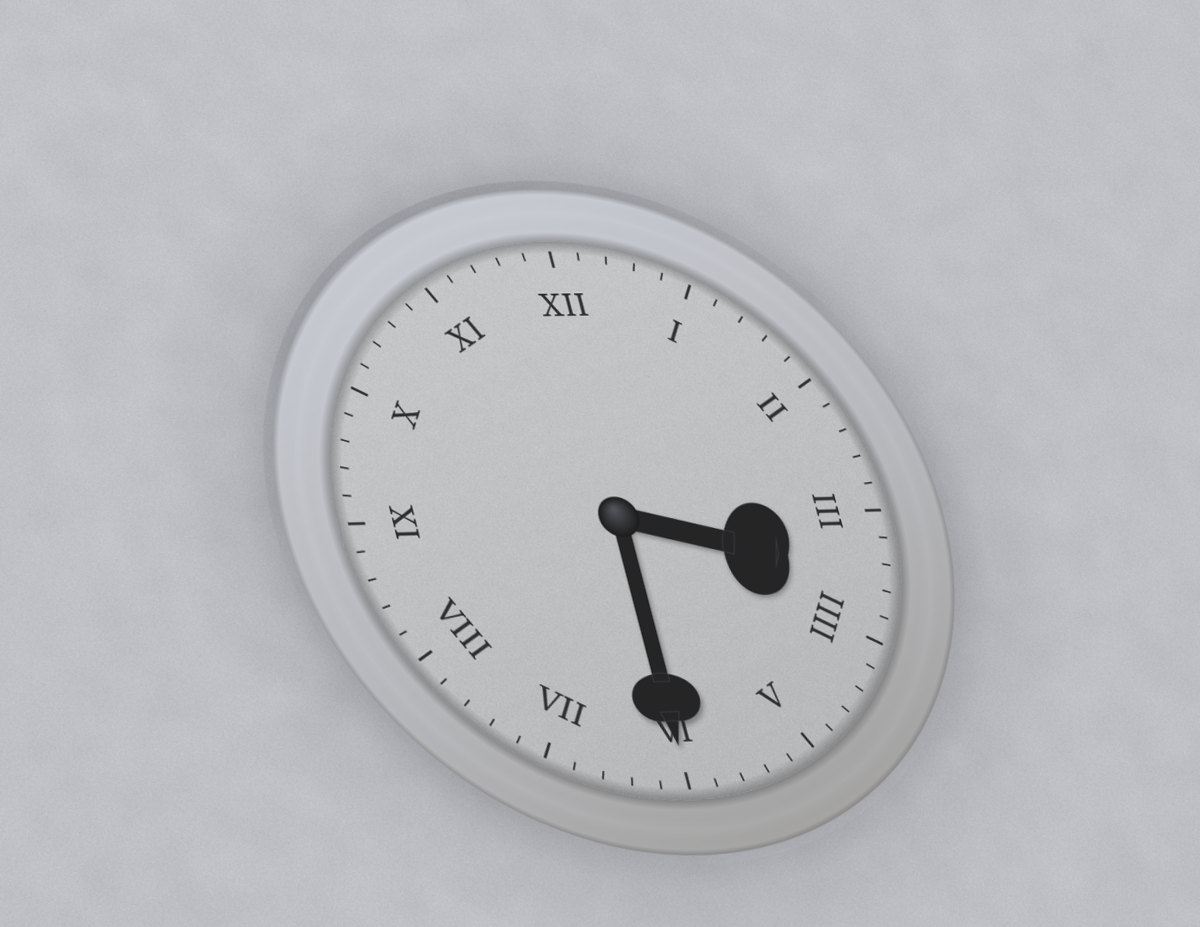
3:30
